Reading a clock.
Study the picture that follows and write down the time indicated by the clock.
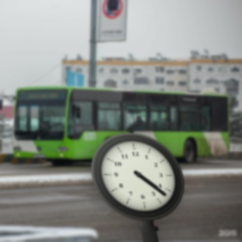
4:22
